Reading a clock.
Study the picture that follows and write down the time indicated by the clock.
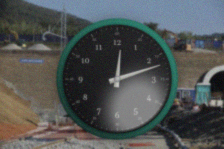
12:12
